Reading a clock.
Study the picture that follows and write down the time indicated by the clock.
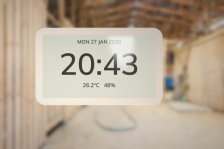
20:43
